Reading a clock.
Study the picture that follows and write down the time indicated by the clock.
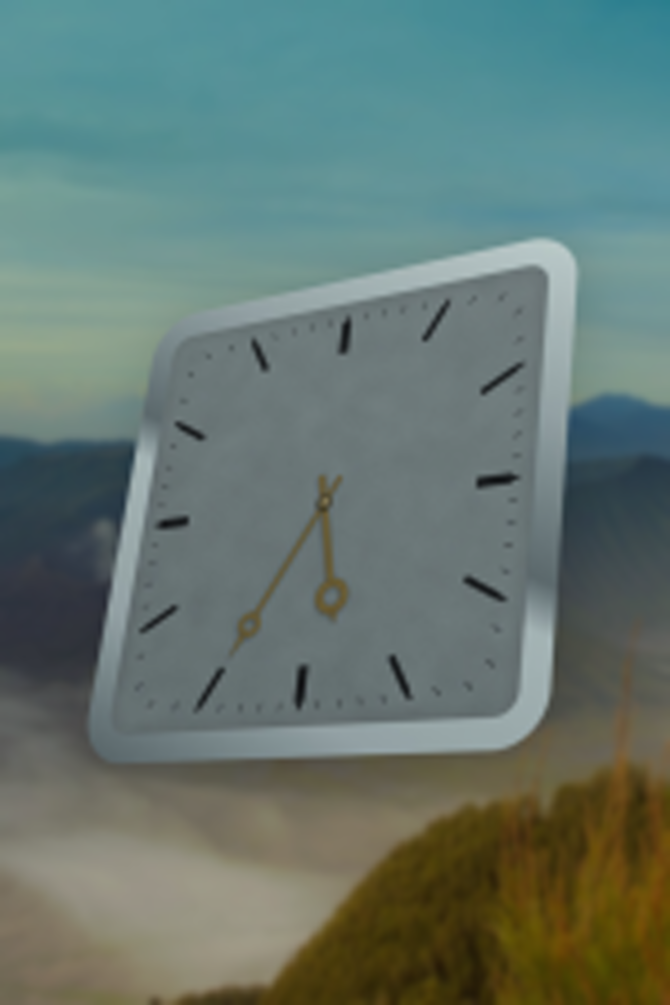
5:35
